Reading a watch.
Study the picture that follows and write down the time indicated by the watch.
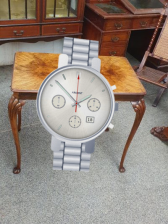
1:52
